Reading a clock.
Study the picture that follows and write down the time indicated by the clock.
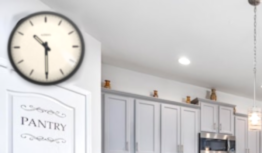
10:30
